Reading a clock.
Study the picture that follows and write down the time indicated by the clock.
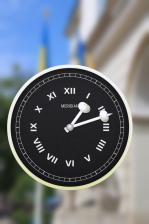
1:12
